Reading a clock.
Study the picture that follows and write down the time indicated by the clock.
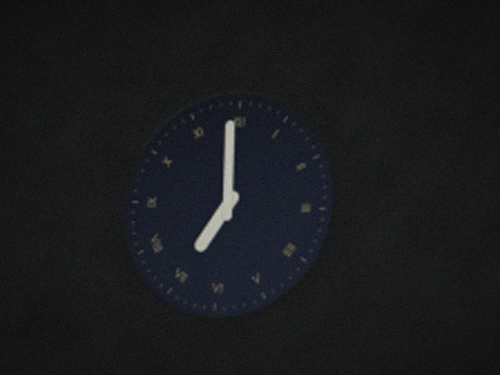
6:59
